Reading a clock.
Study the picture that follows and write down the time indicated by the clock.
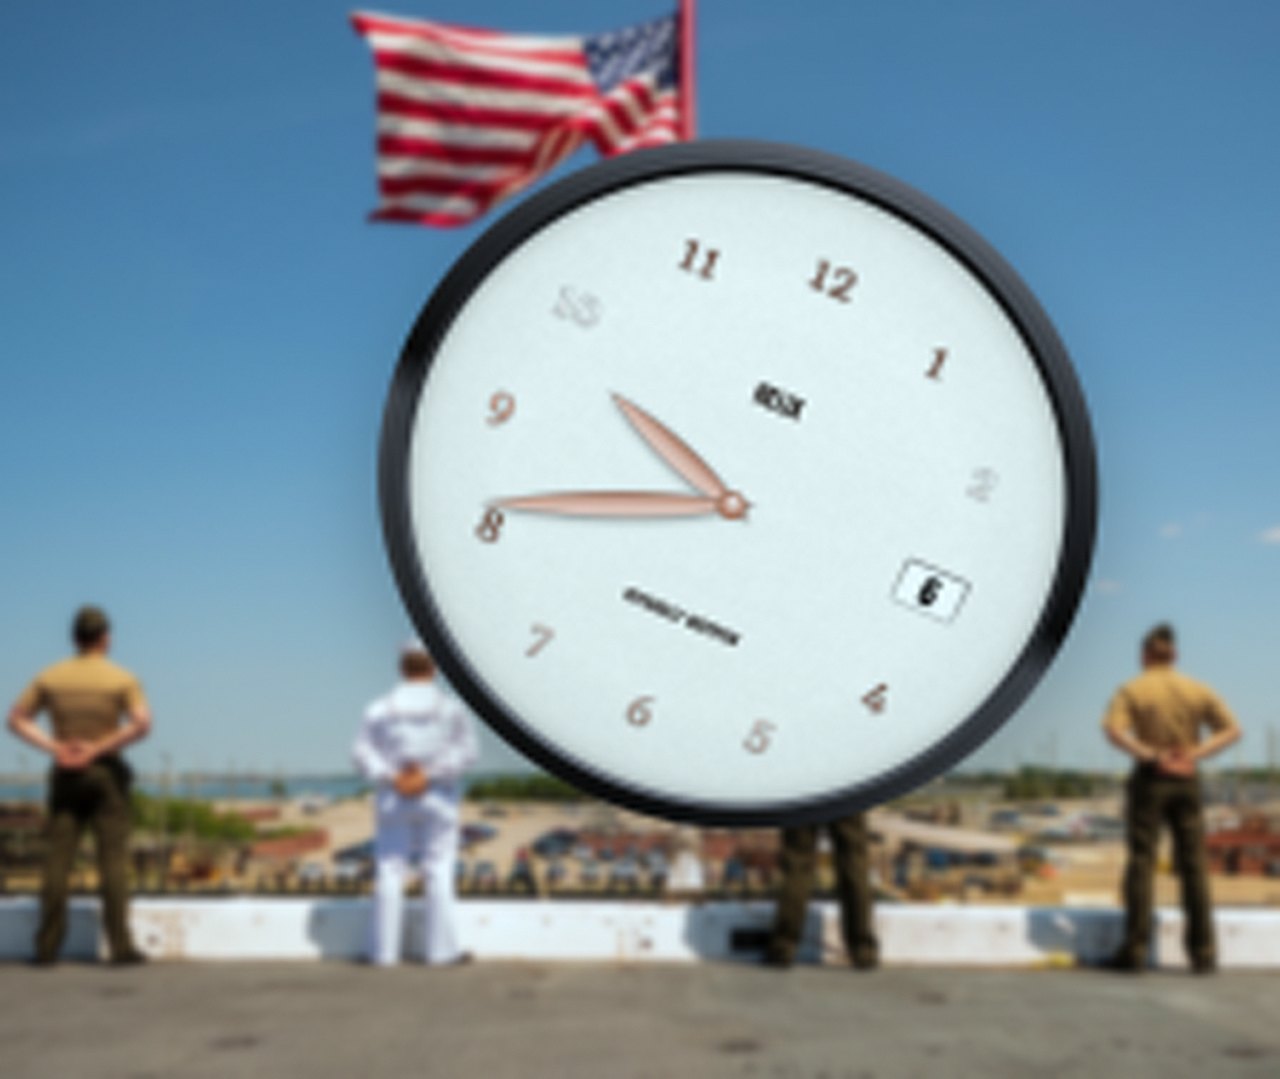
9:41
